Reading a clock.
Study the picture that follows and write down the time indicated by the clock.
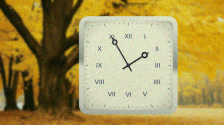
1:55
